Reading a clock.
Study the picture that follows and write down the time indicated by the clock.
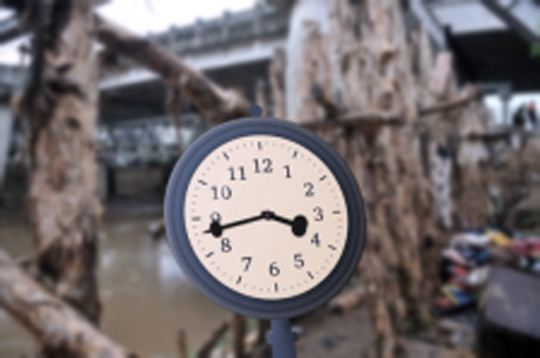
3:43
